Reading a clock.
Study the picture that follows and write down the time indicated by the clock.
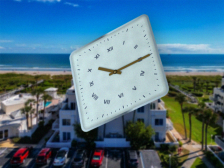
10:15
